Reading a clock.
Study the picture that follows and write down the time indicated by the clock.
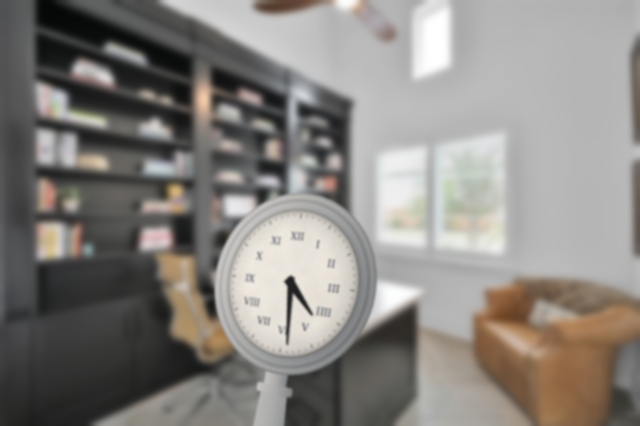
4:29
